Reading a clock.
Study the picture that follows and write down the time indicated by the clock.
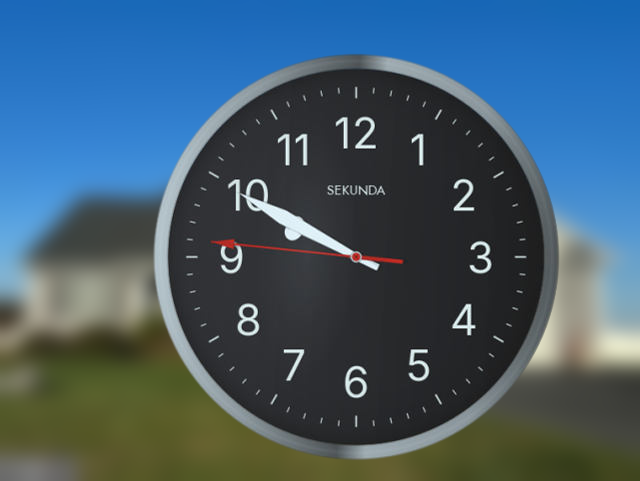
9:49:46
